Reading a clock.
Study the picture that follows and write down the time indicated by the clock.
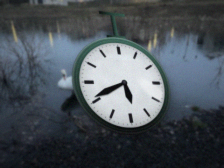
5:41
